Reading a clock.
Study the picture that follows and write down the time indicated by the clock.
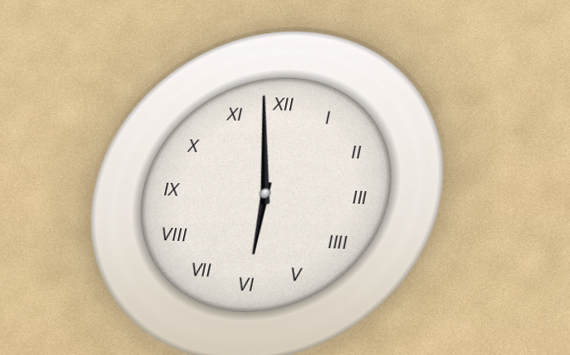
5:58
